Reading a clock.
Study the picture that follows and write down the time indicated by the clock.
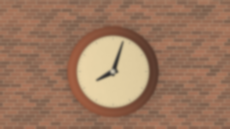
8:03
